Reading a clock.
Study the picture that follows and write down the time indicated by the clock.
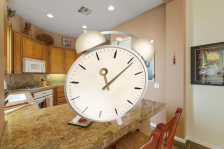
11:06
